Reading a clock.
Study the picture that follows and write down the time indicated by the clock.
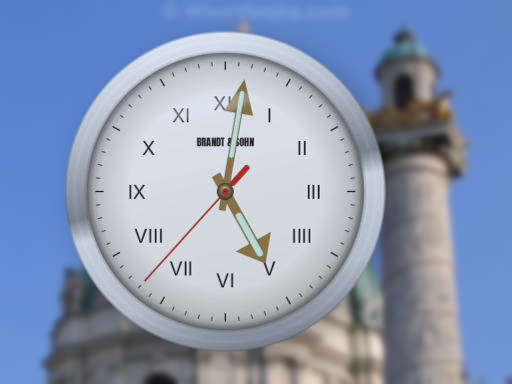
5:01:37
